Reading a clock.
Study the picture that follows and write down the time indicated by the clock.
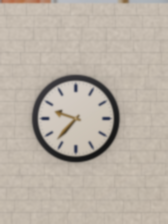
9:37
